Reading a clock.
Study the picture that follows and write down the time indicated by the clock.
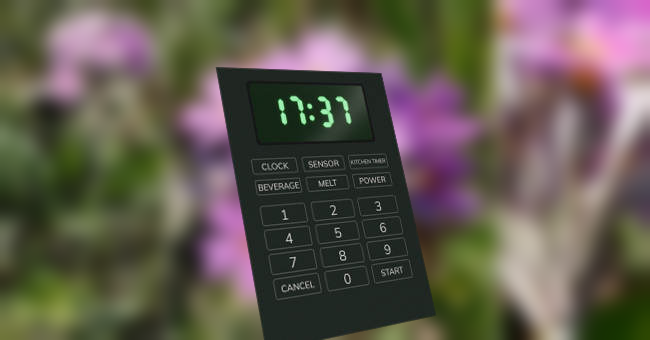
17:37
